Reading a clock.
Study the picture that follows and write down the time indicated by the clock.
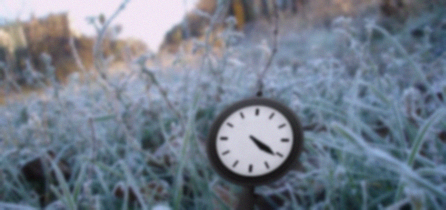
4:21
